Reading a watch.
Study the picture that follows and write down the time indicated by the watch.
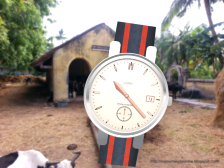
10:22
